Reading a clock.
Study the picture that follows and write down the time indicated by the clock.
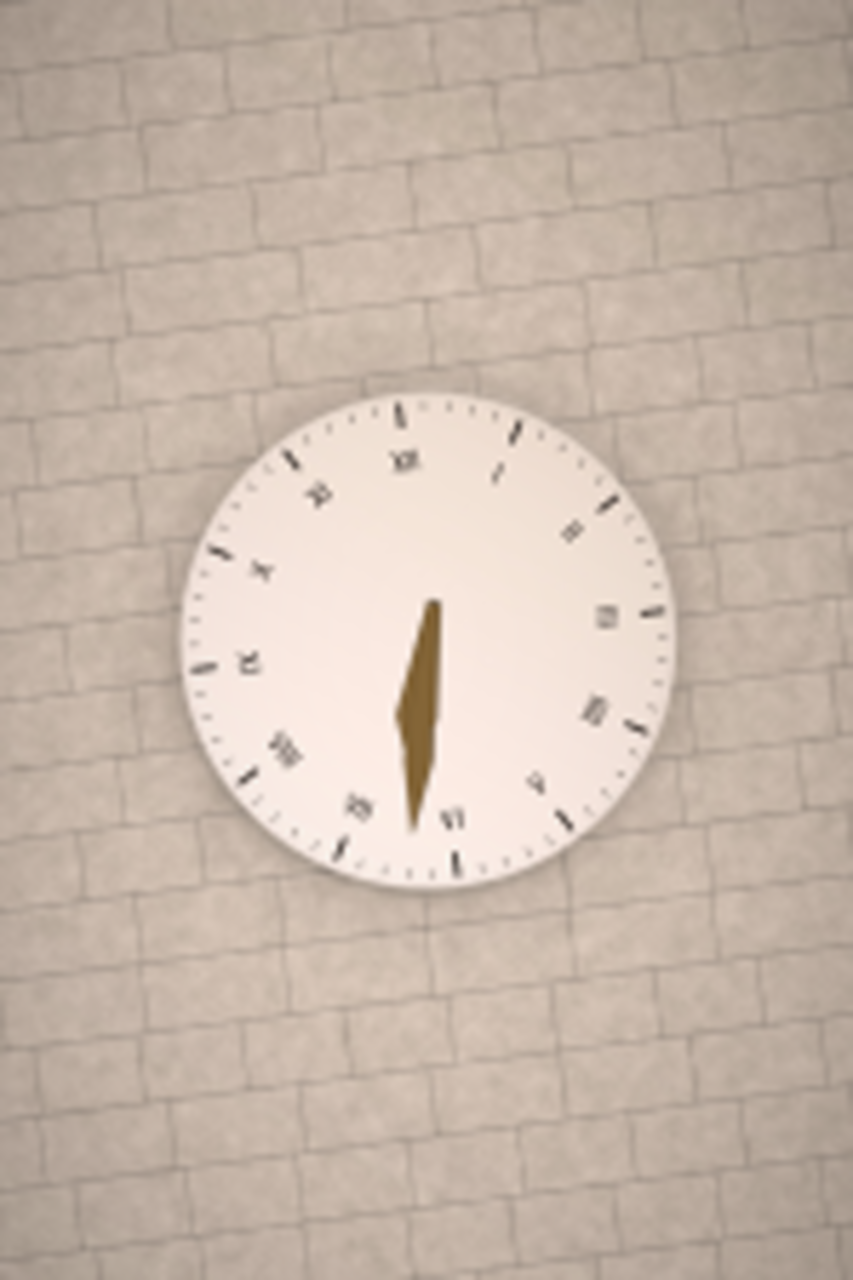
6:32
